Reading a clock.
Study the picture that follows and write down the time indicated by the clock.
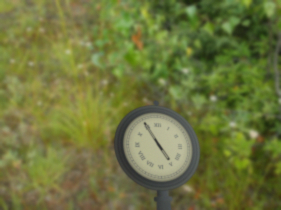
4:55
